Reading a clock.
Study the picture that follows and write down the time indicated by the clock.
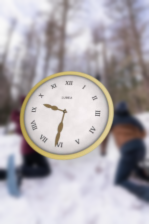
9:31
